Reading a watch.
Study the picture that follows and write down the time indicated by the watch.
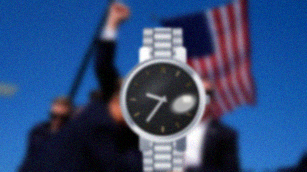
9:36
